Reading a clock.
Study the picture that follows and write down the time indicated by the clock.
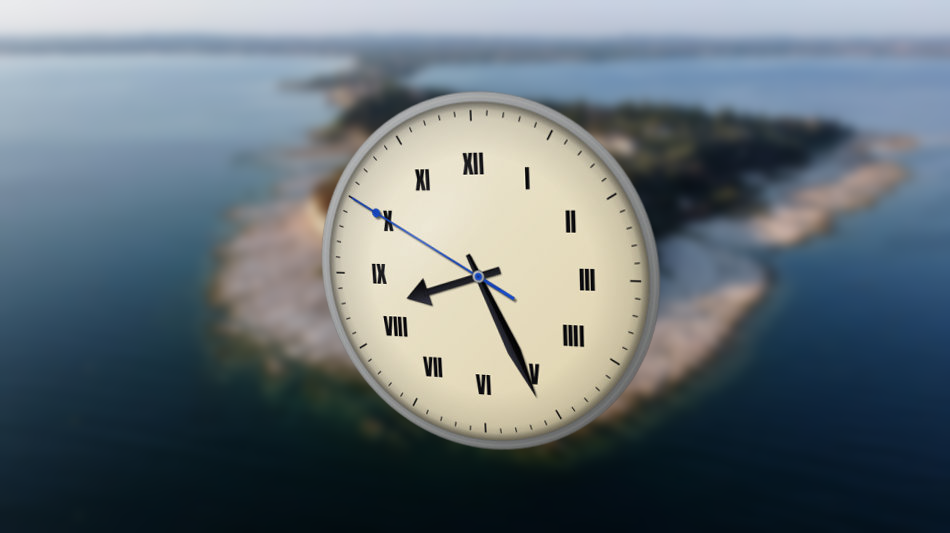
8:25:50
